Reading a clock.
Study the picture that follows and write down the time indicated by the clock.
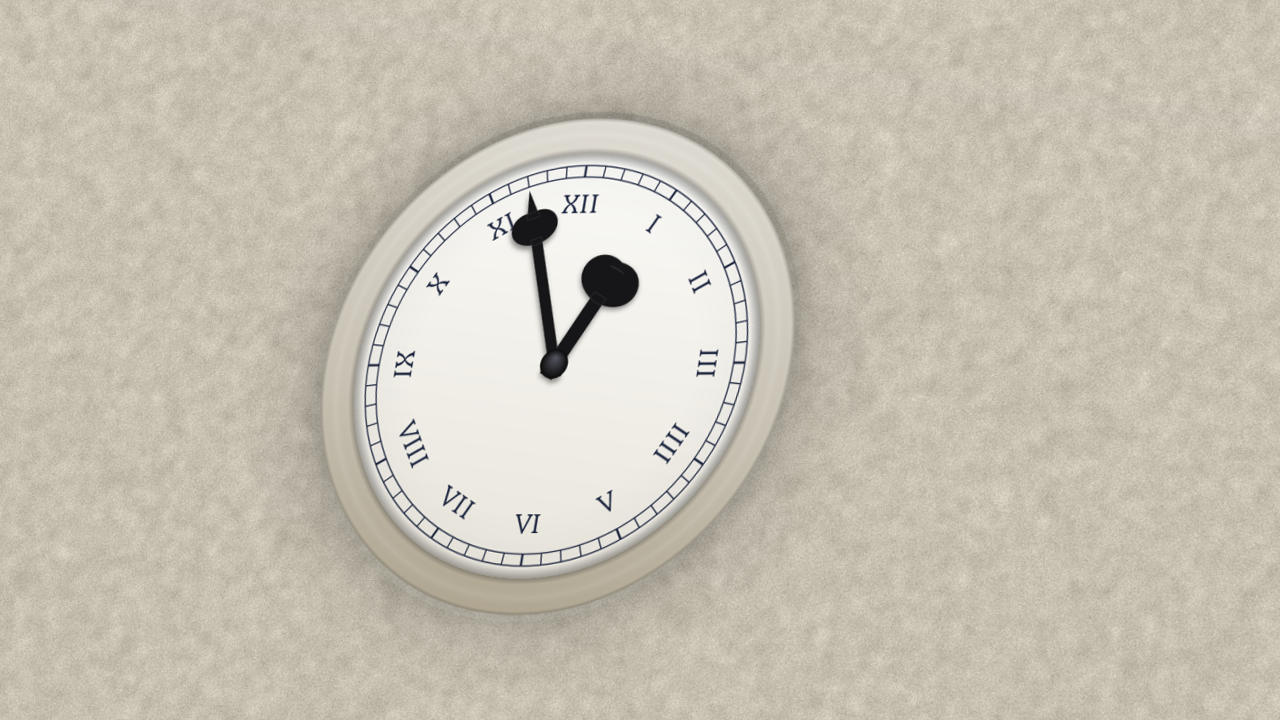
12:57
